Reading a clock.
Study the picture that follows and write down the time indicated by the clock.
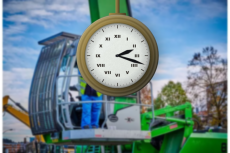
2:18
